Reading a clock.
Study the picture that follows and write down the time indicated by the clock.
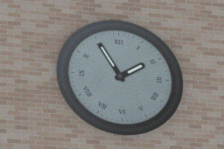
1:55
